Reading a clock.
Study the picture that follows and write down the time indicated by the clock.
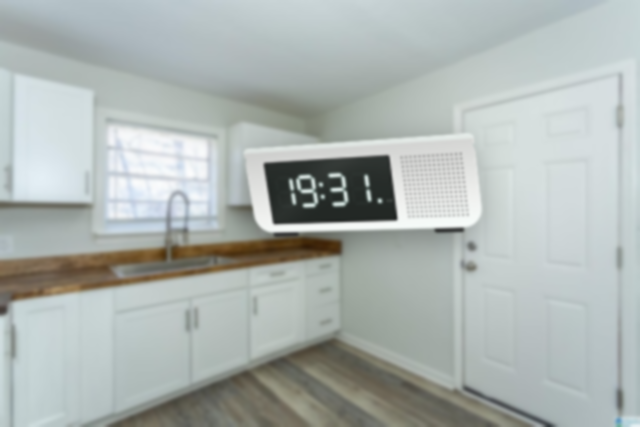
19:31
